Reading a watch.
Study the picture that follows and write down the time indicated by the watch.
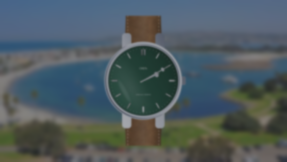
2:10
